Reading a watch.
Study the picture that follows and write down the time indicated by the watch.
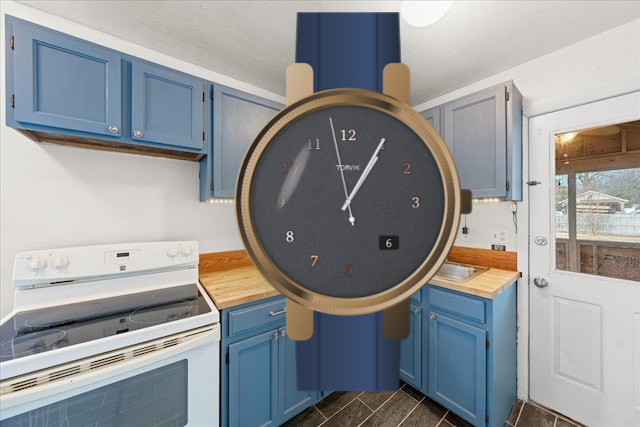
1:04:58
